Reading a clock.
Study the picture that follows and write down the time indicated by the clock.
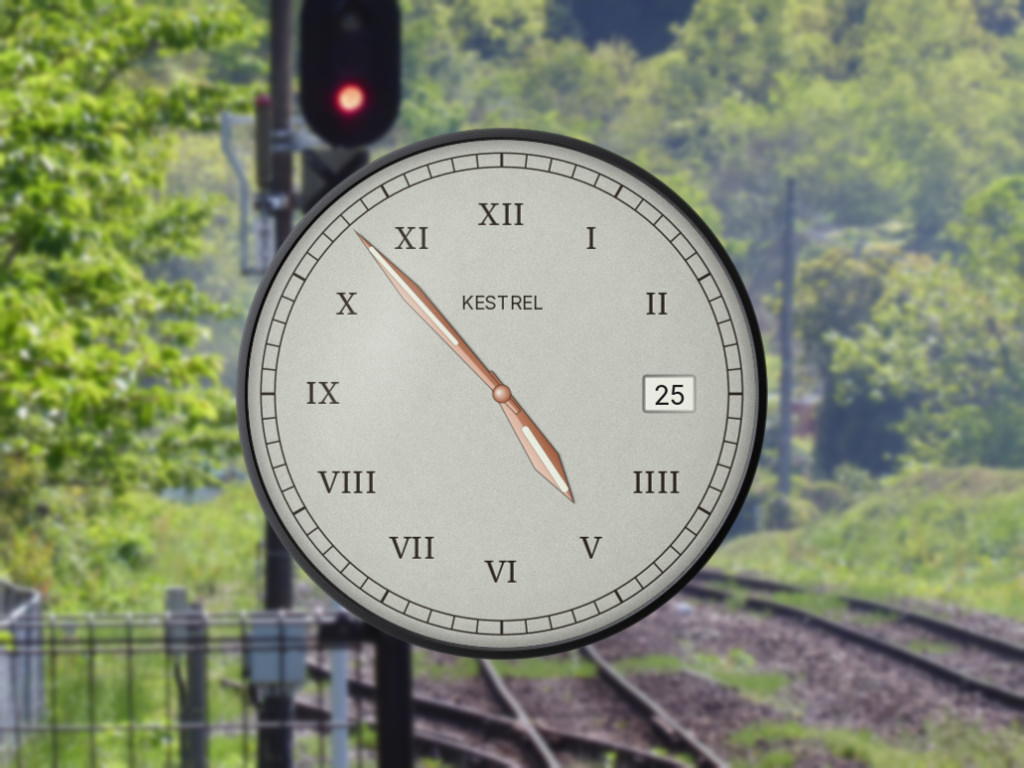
4:53
